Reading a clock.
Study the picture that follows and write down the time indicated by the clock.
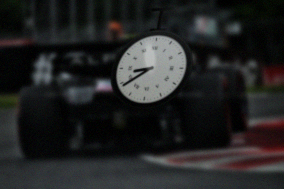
8:39
